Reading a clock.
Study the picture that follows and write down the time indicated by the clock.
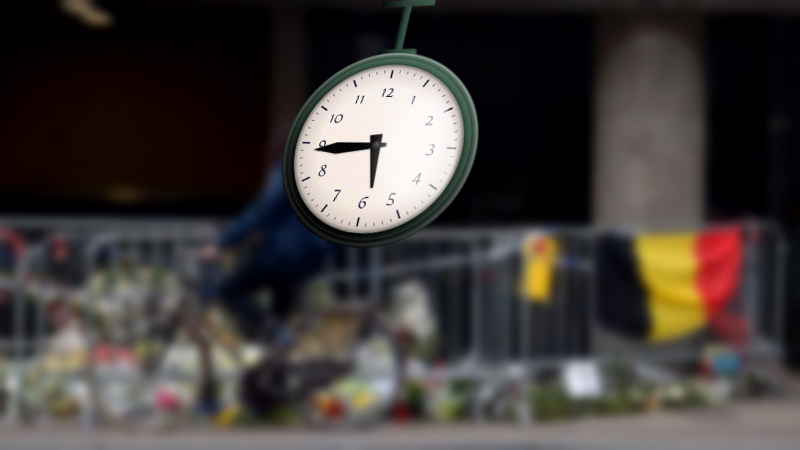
5:44
